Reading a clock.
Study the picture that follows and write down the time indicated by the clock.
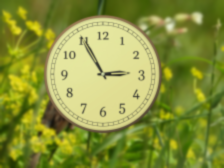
2:55
